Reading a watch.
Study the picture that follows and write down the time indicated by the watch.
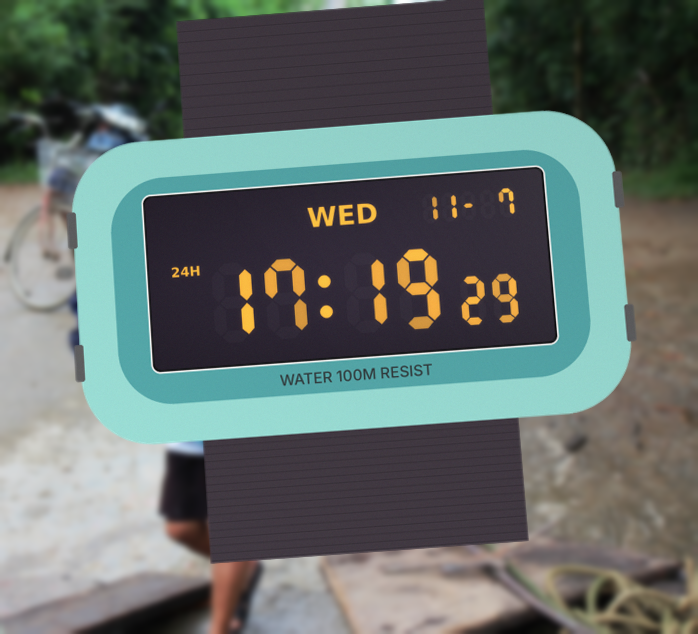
17:19:29
